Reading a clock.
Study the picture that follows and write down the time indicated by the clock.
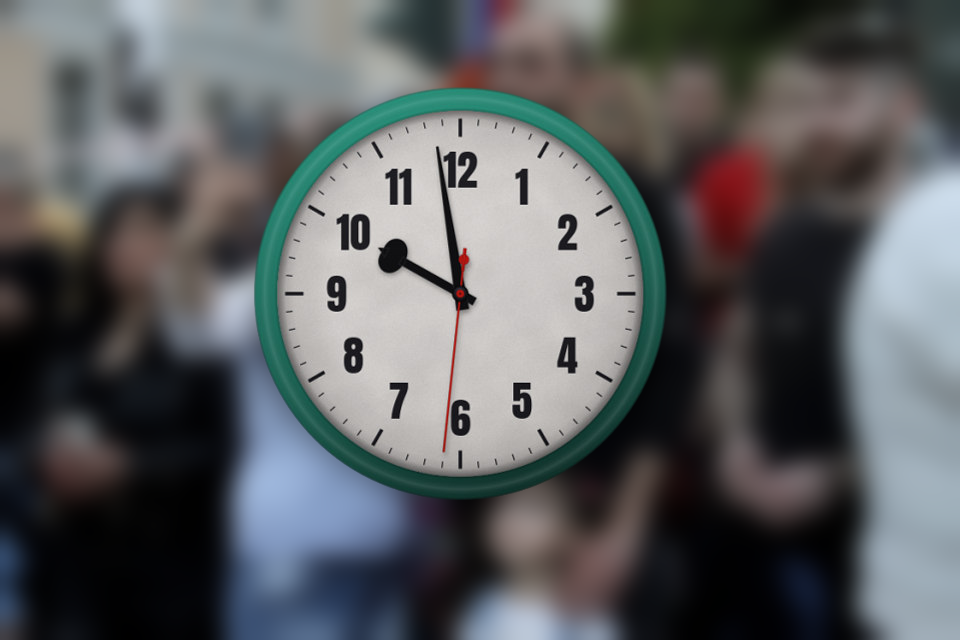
9:58:31
